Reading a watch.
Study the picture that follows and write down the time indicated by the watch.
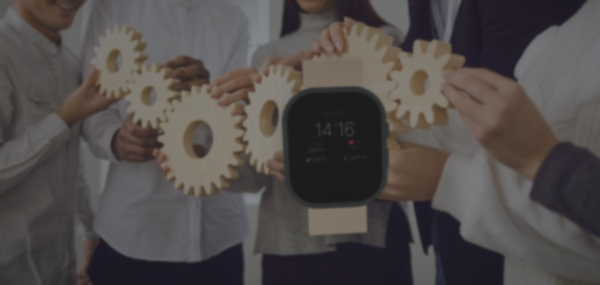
14:16
